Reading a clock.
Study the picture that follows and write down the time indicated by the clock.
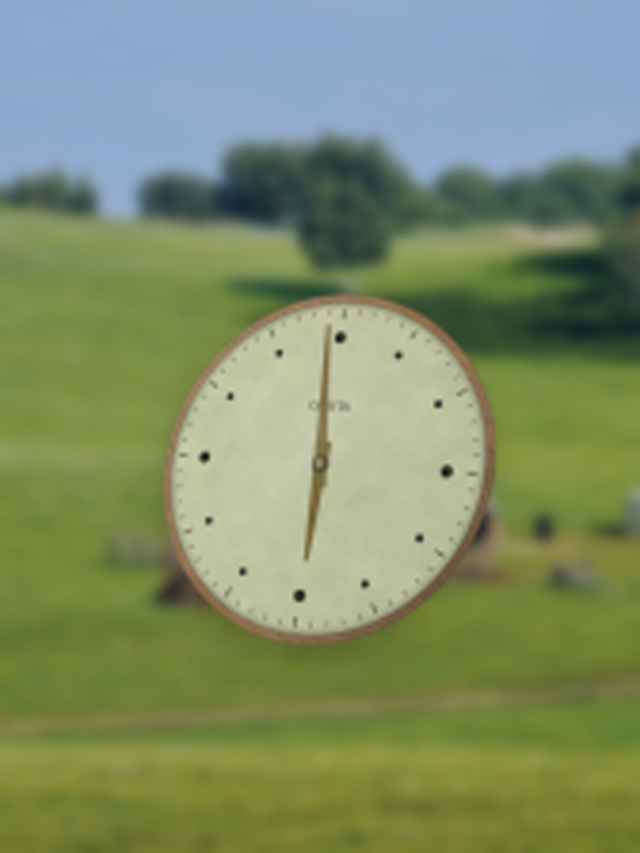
5:59
